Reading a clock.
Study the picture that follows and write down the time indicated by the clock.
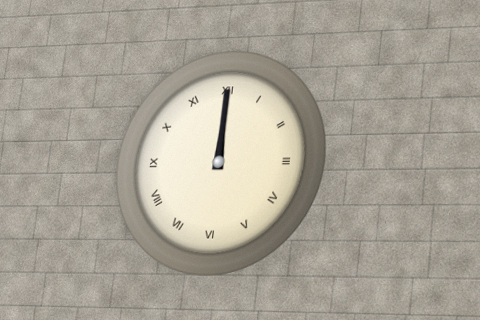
12:00
